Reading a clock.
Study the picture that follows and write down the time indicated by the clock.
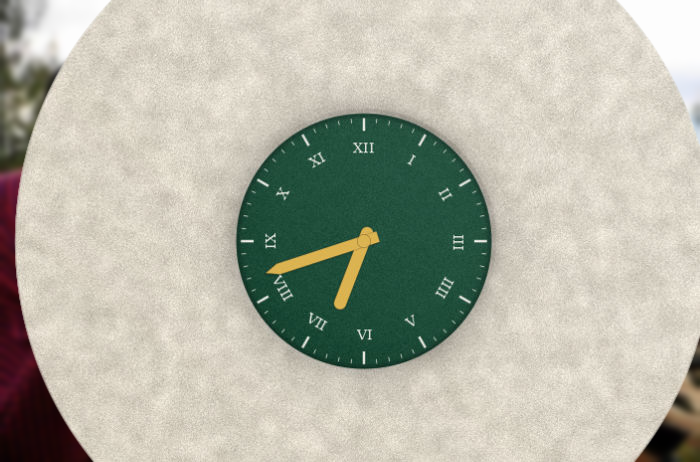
6:42
